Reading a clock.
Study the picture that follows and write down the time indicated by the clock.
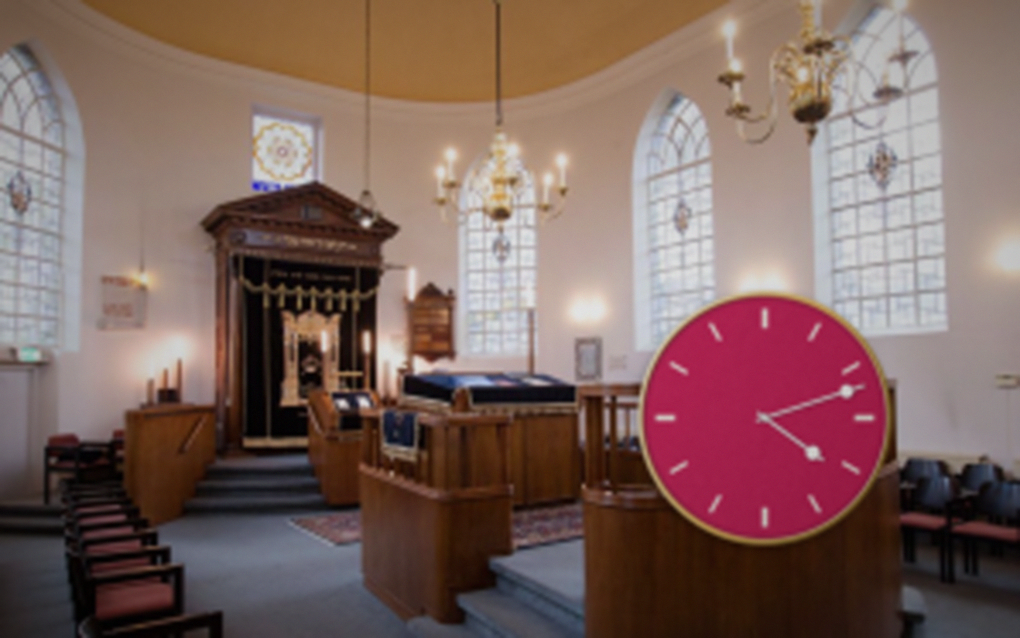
4:12
